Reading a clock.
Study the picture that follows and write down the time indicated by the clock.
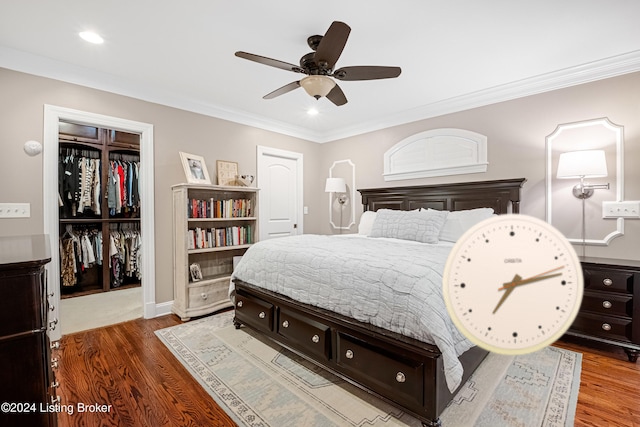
7:13:12
